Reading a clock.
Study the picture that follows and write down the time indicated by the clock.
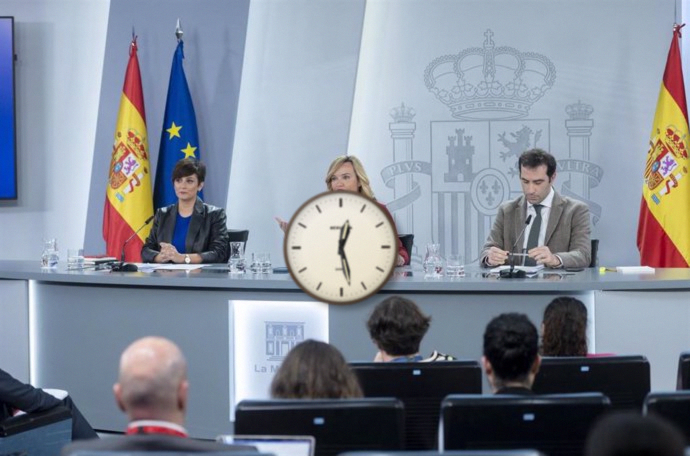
12:28
